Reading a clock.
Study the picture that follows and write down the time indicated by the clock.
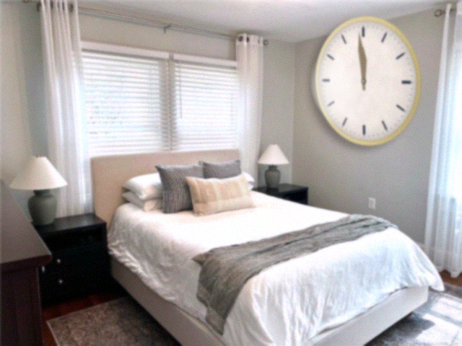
11:59
